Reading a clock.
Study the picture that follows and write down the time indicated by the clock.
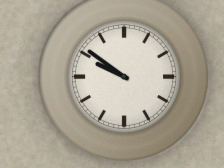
9:51
